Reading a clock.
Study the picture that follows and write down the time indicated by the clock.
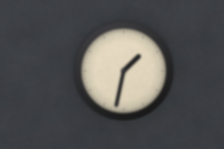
1:32
